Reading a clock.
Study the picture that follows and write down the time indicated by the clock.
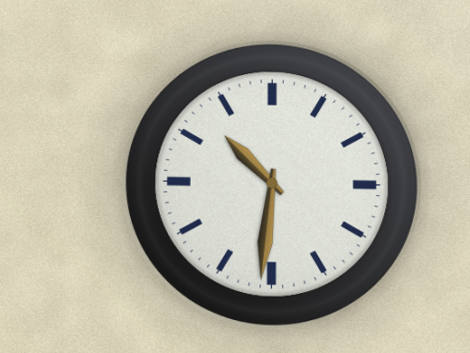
10:31
